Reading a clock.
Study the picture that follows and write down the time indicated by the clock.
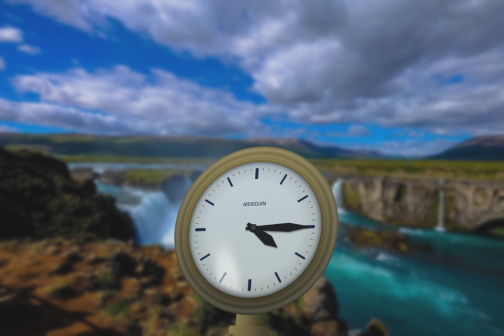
4:15
